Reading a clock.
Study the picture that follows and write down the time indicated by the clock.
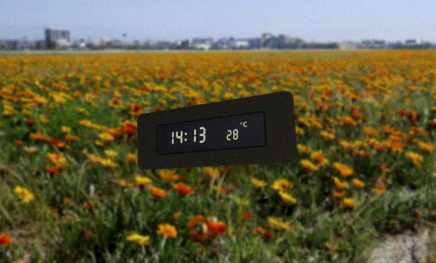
14:13
